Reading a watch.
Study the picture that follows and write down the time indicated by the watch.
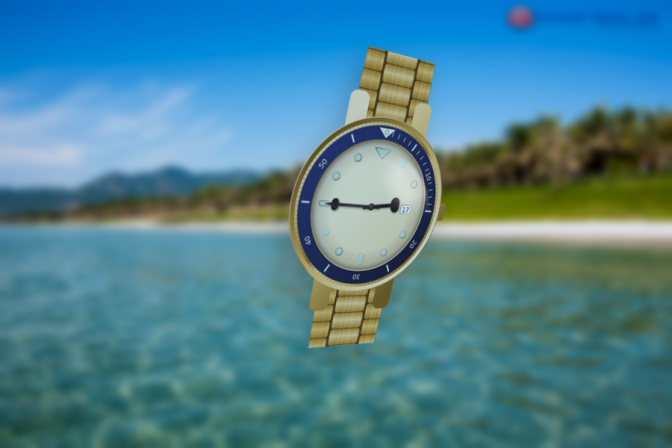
2:45
